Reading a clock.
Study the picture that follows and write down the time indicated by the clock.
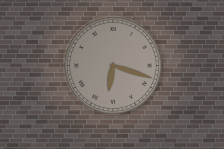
6:18
